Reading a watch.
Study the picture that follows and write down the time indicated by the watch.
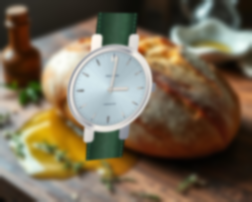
3:01
